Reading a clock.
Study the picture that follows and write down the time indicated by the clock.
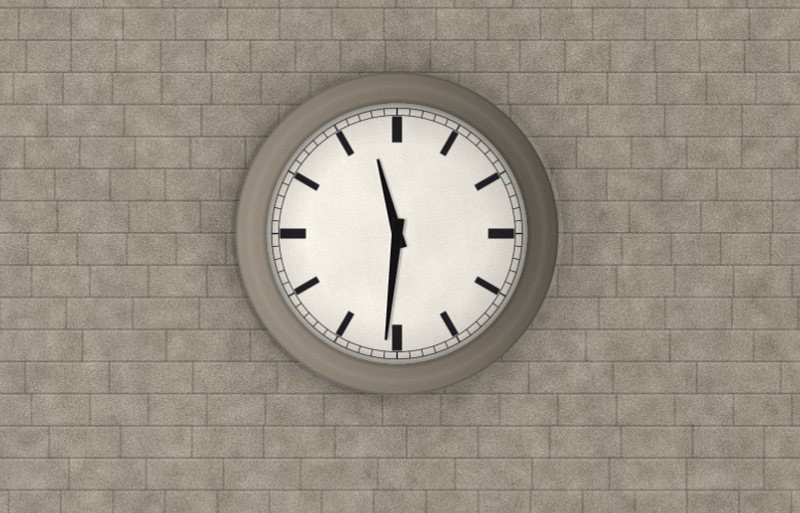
11:31
